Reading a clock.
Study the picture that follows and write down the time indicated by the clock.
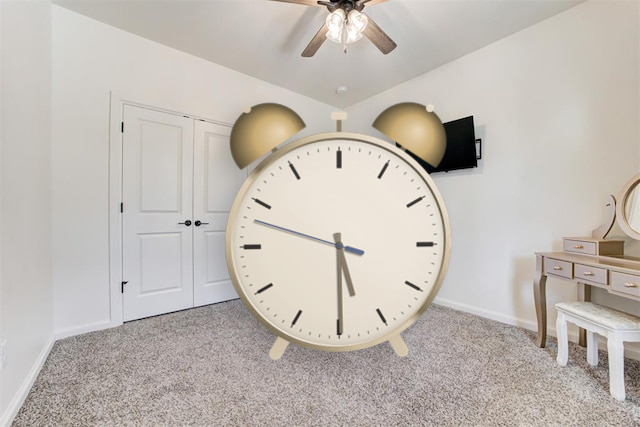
5:29:48
